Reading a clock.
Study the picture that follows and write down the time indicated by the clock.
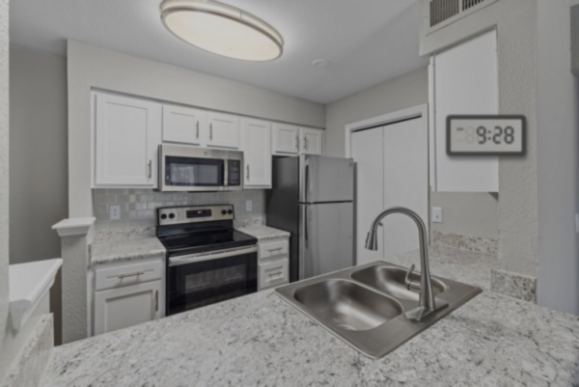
9:28
